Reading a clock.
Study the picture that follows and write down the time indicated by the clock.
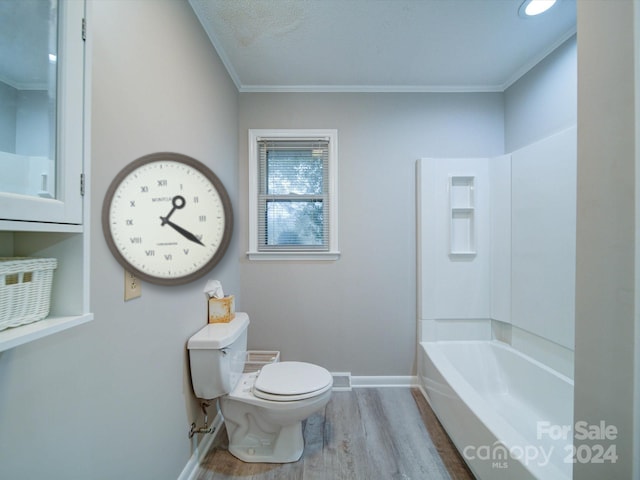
1:21
